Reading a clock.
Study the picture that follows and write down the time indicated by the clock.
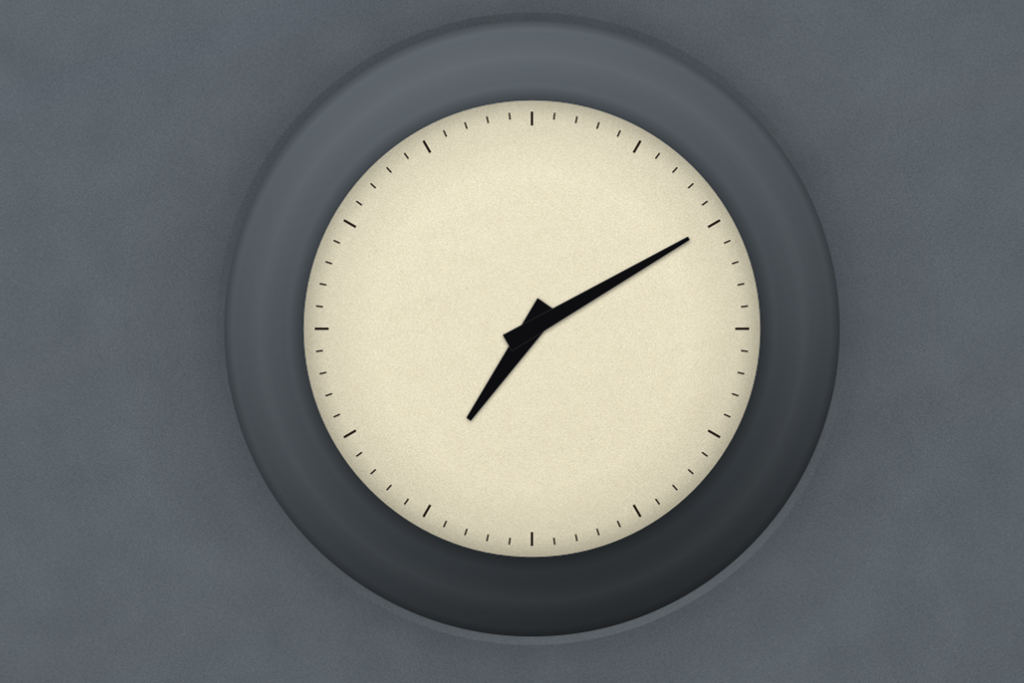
7:10
